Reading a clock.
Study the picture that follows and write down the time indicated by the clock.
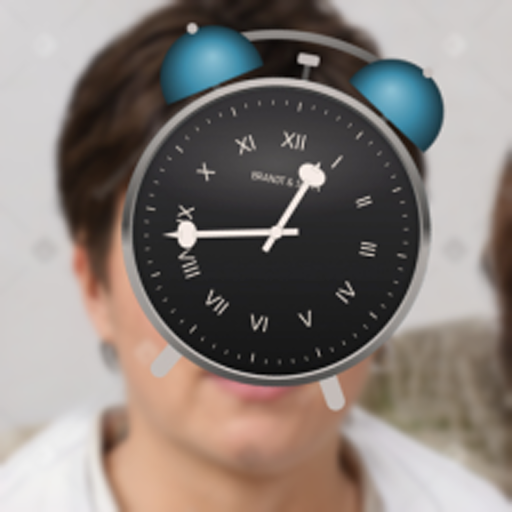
12:43
